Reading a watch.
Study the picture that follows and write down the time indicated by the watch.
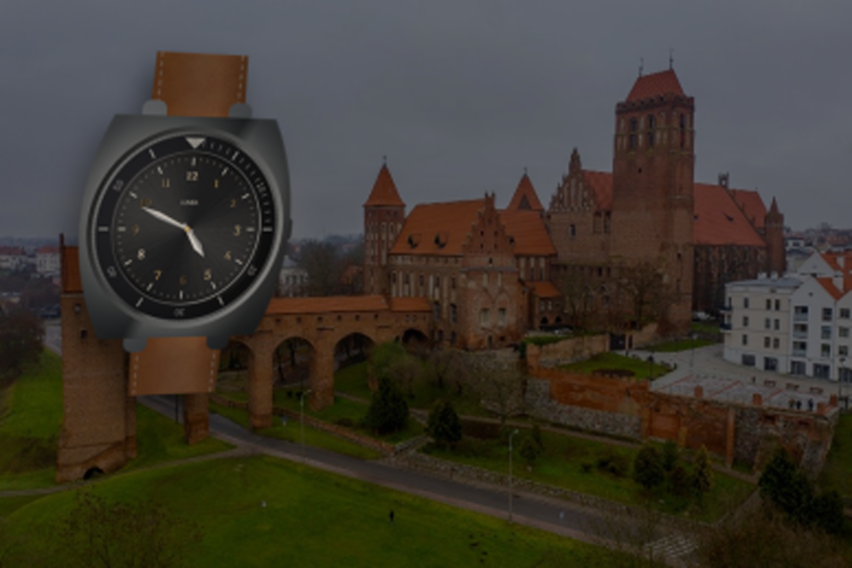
4:49
